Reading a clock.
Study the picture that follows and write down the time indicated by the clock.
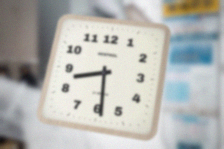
8:29
